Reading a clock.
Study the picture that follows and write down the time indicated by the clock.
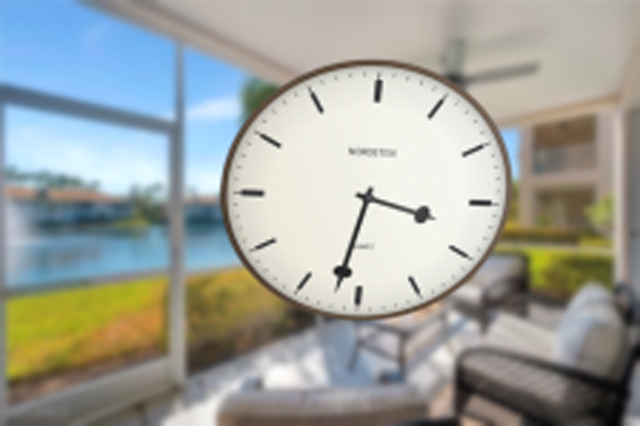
3:32
